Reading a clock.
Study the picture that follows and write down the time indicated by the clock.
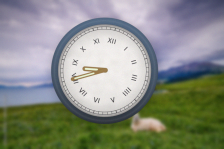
8:40
